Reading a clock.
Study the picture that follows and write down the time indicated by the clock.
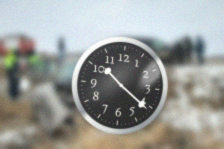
10:21
